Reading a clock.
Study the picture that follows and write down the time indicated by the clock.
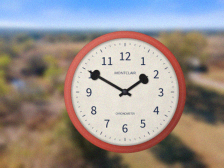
1:50
